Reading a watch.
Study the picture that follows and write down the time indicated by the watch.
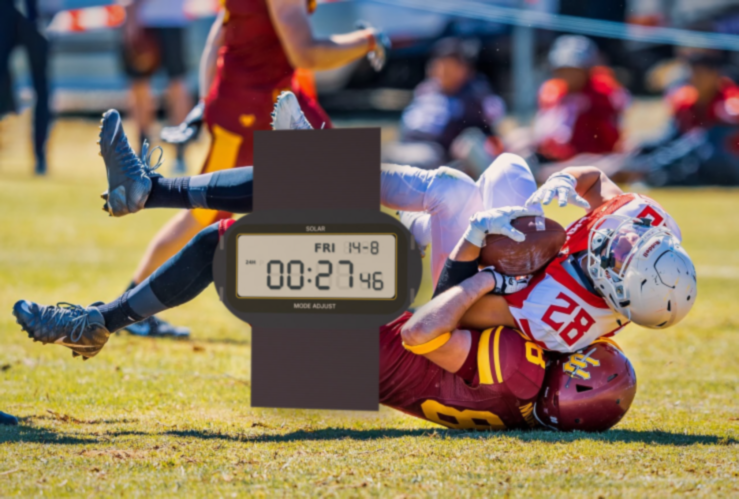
0:27:46
